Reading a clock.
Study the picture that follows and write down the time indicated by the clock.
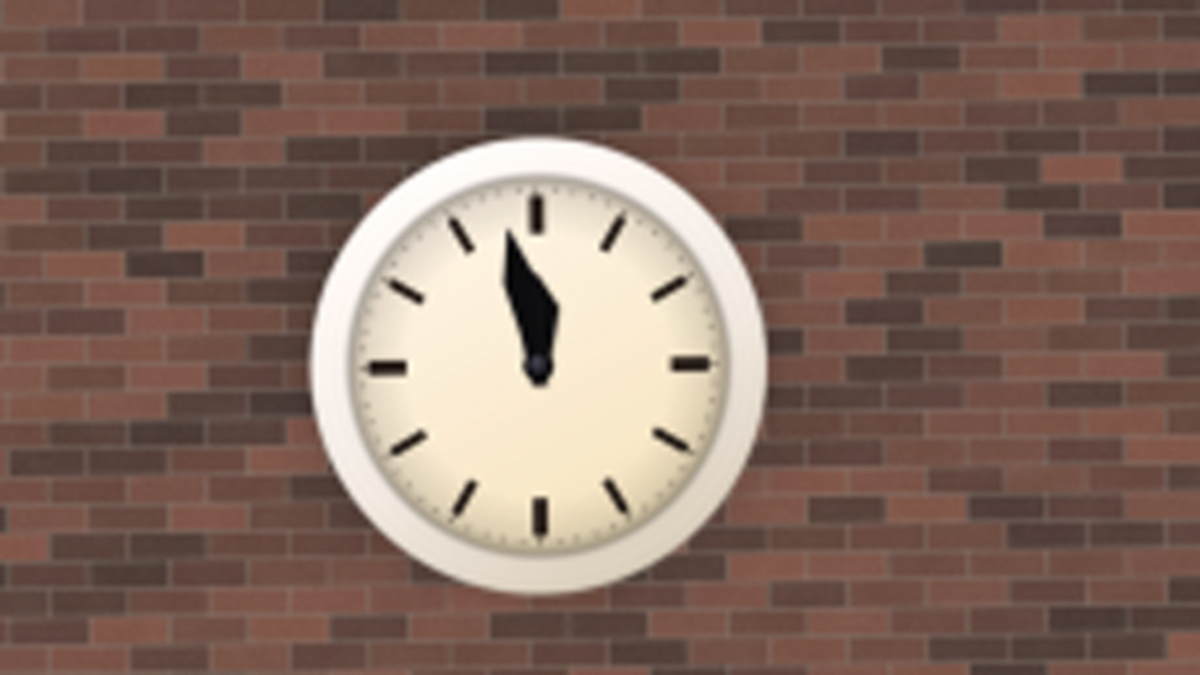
11:58
